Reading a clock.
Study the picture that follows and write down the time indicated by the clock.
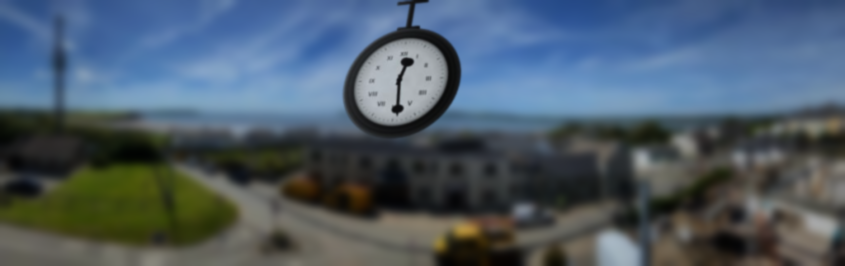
12:29
